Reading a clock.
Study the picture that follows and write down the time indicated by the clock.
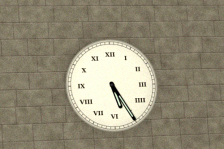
5:25
